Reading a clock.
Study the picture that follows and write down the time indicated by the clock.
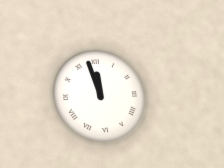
11:58
